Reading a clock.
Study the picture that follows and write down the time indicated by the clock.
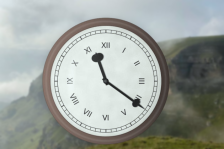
11:21
